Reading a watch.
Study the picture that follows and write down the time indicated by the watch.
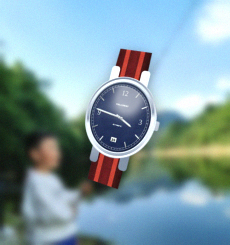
3:46
